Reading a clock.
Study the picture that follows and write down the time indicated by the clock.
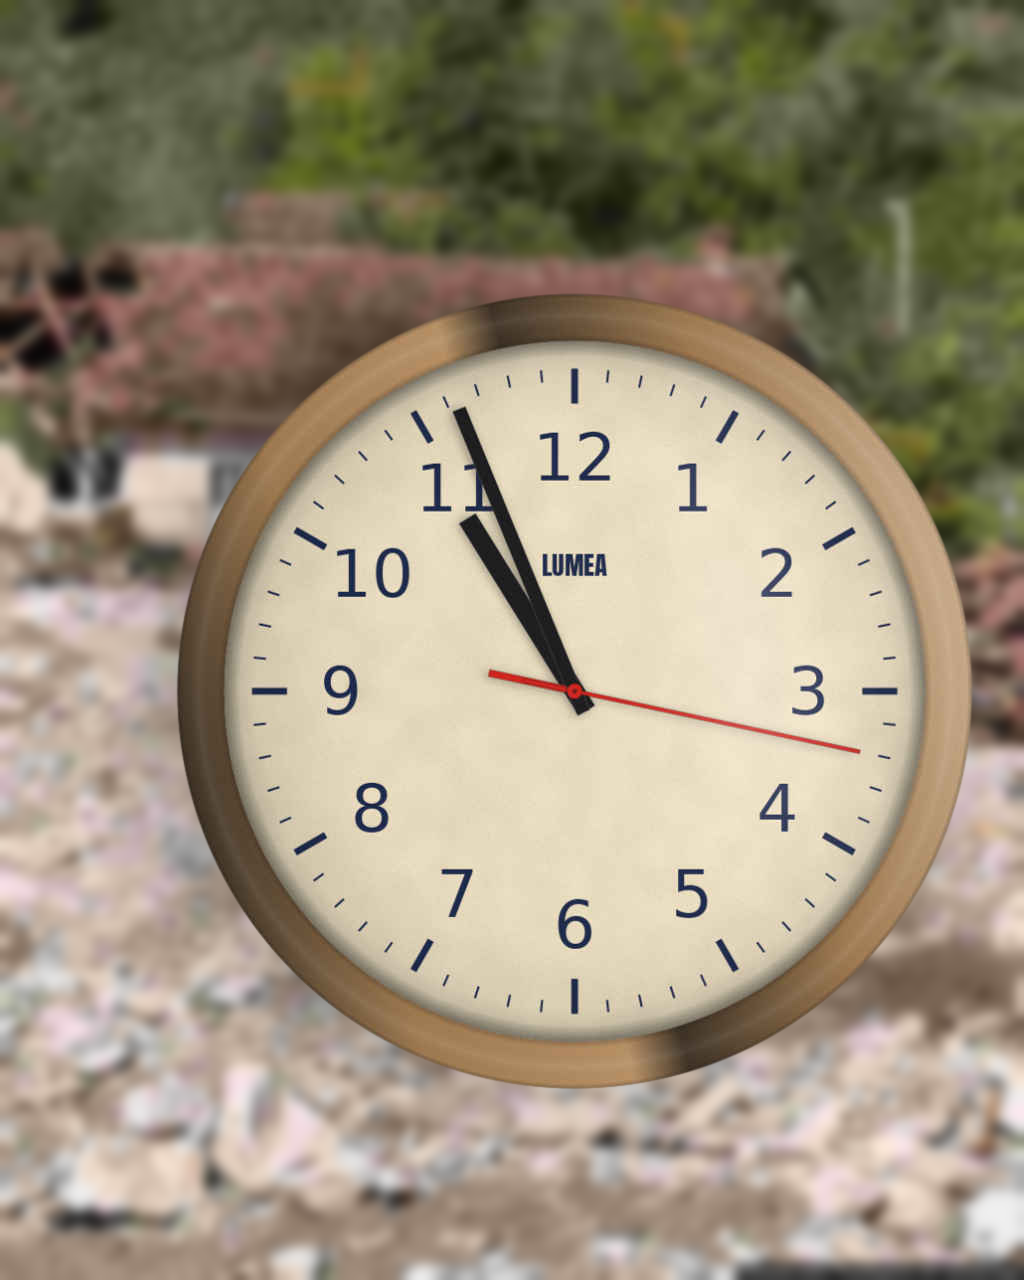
10:56:17
